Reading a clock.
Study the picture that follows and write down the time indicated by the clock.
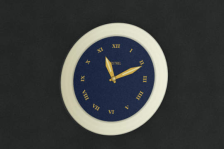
11:11
